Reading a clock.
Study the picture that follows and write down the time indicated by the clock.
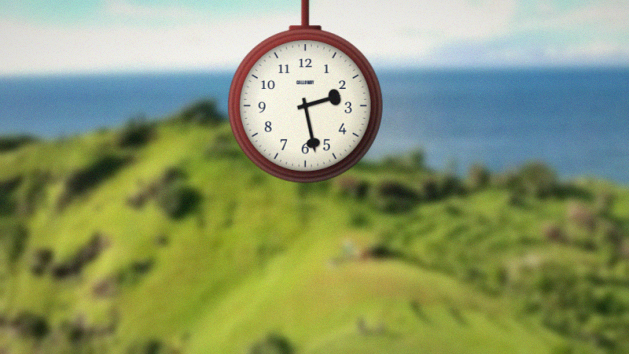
2:28
